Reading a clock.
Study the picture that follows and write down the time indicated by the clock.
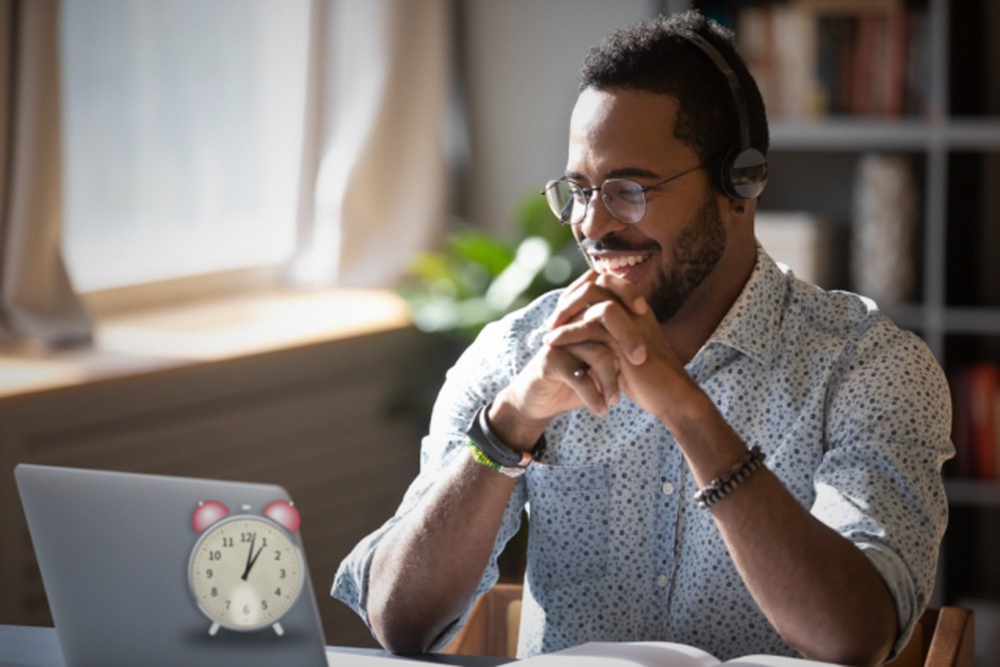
1:02
